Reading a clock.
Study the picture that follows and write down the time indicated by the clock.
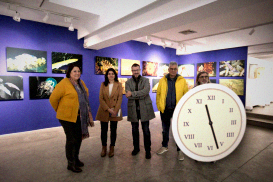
11:27
